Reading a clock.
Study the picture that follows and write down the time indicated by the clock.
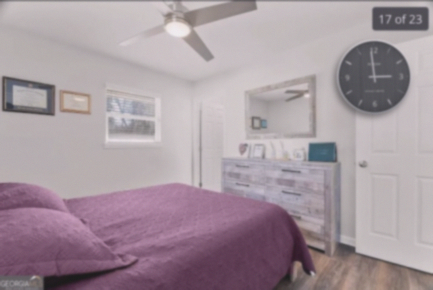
2:59
